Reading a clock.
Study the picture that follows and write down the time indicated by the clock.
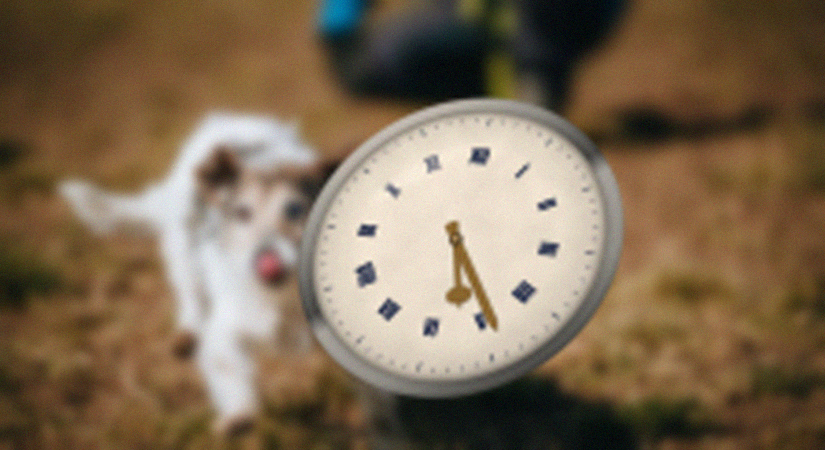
5:24
